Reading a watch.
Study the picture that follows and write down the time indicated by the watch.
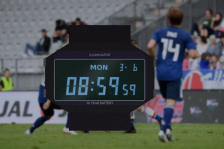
8:59:59
